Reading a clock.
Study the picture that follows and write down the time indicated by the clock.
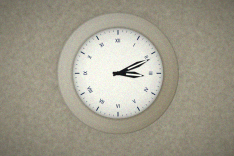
3:11
